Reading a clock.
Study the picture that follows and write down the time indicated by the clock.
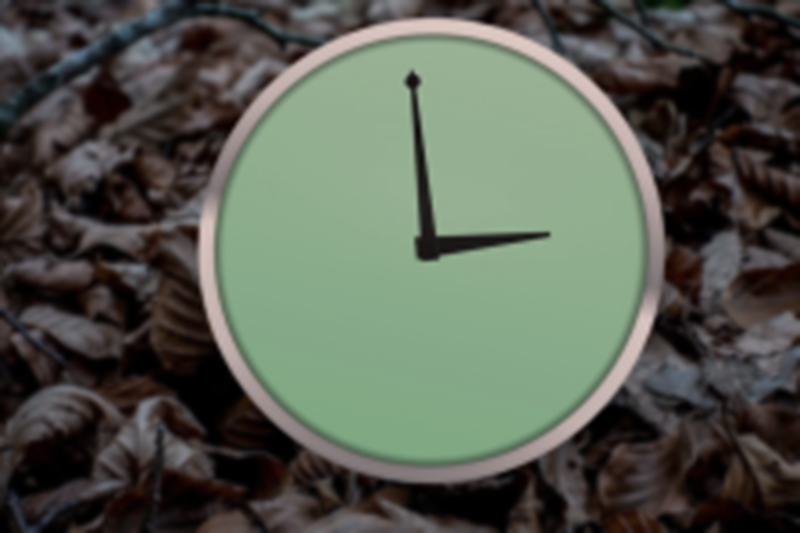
3:00
